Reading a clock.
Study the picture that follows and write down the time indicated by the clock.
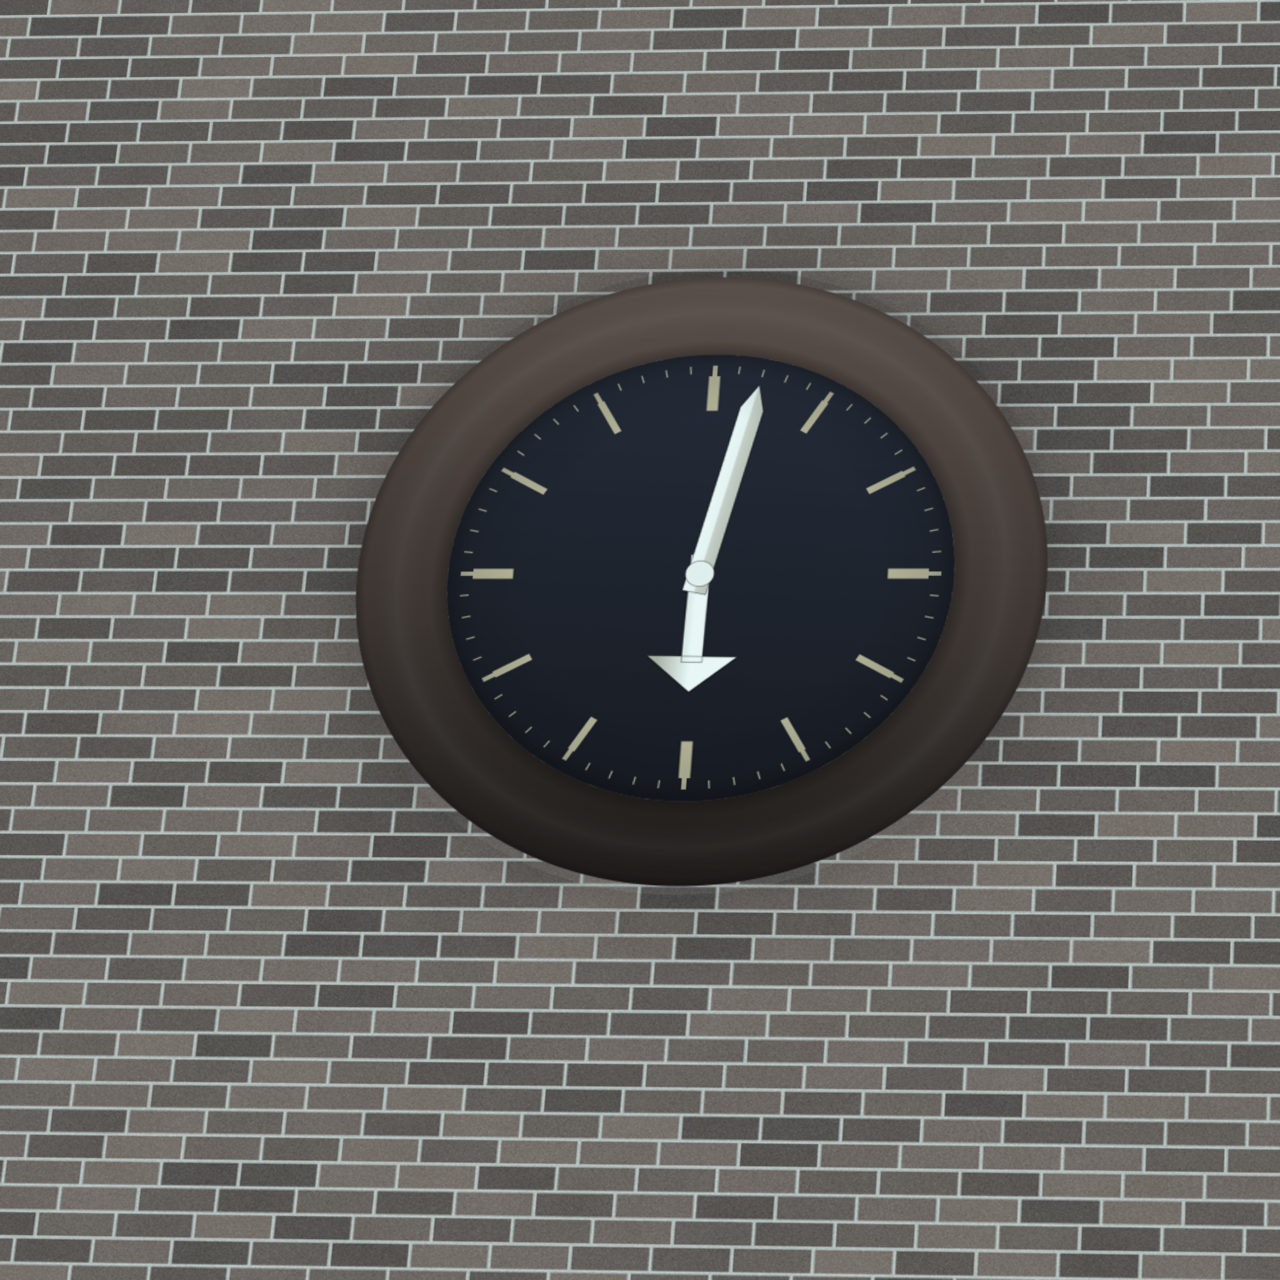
6:02
